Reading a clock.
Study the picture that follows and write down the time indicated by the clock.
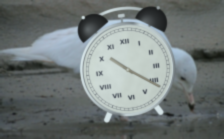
10:21
